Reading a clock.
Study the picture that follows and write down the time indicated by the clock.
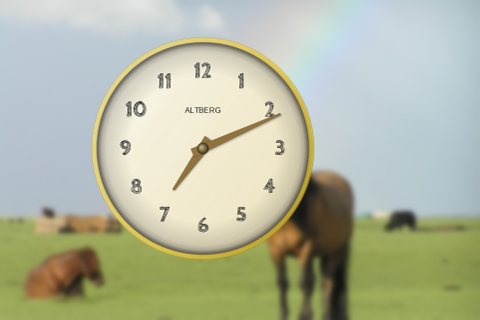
7:11
